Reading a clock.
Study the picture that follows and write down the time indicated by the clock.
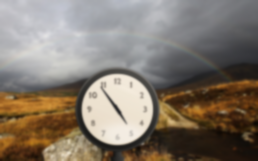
4:54
